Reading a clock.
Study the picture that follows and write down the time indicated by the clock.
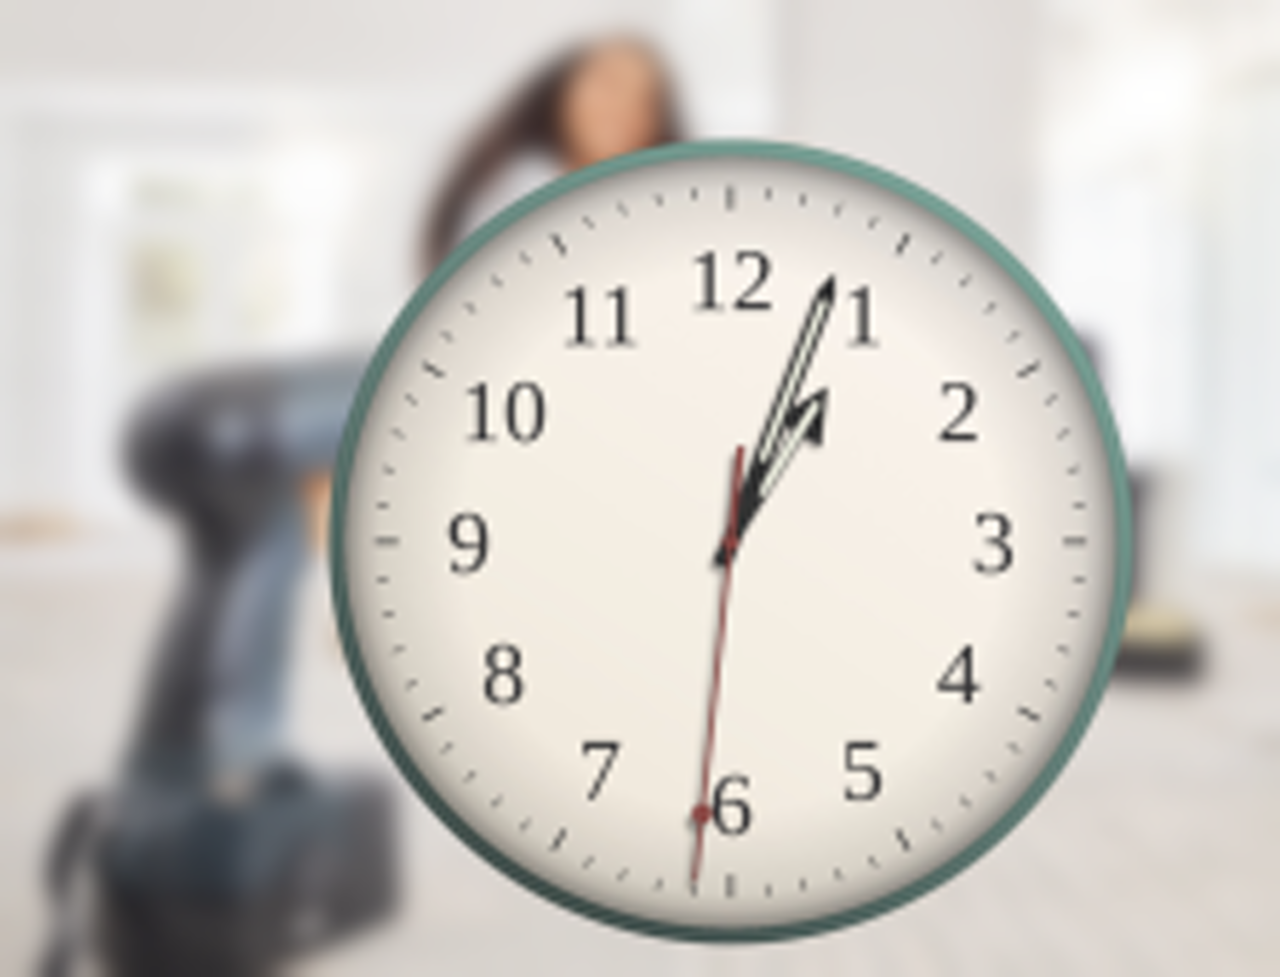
1:03:31
